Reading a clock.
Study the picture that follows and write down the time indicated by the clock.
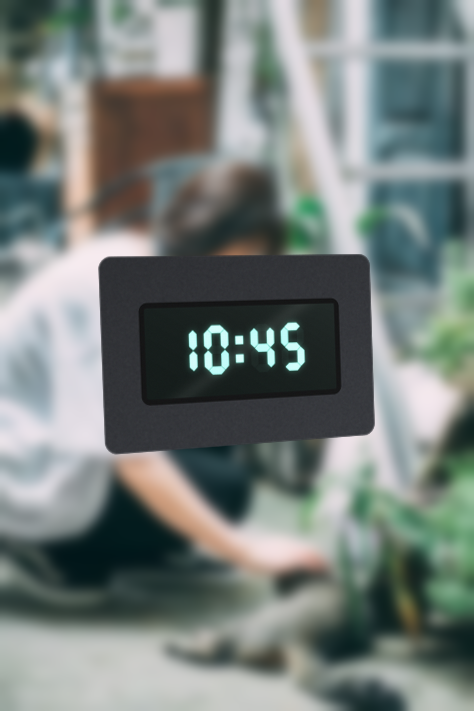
10:45
